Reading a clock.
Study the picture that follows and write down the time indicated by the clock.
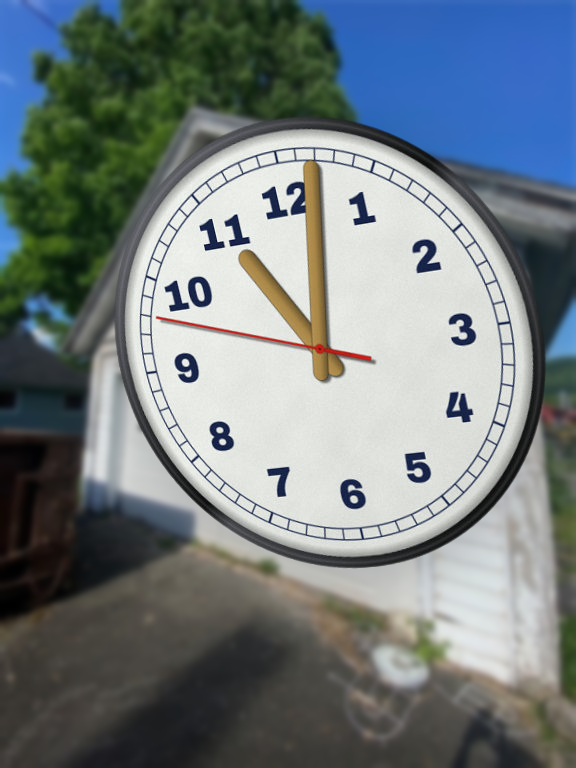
11:01:48
